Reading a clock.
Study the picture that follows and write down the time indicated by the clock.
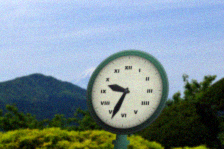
9:34
